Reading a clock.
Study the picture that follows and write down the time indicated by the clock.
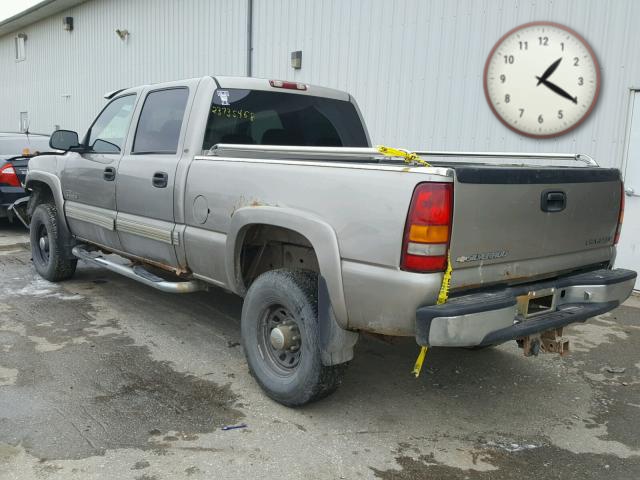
1:20
